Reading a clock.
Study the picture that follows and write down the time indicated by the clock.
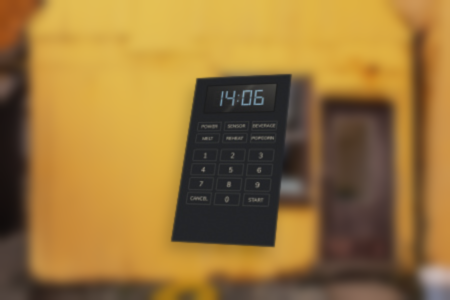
14:06
